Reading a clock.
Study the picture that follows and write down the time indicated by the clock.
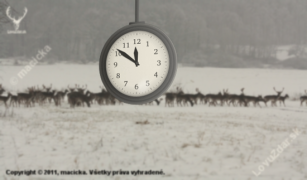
11:51
